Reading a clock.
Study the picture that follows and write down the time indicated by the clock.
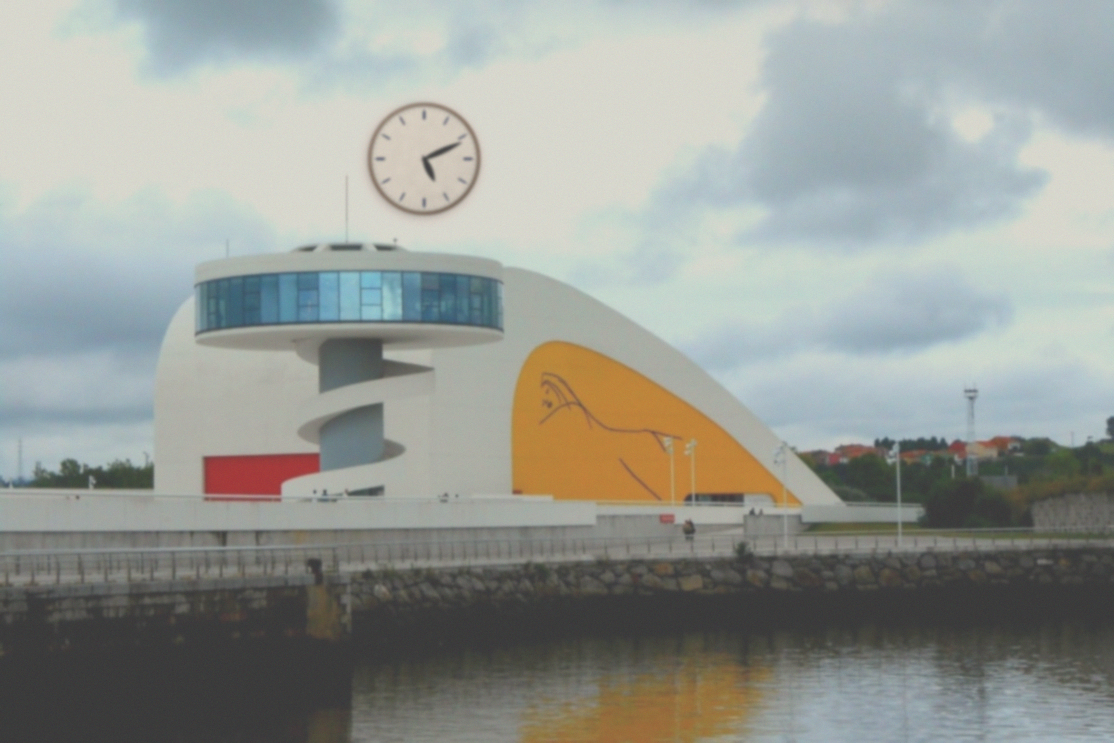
5:11
